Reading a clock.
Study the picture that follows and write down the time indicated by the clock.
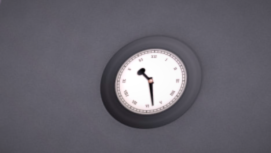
10:28
